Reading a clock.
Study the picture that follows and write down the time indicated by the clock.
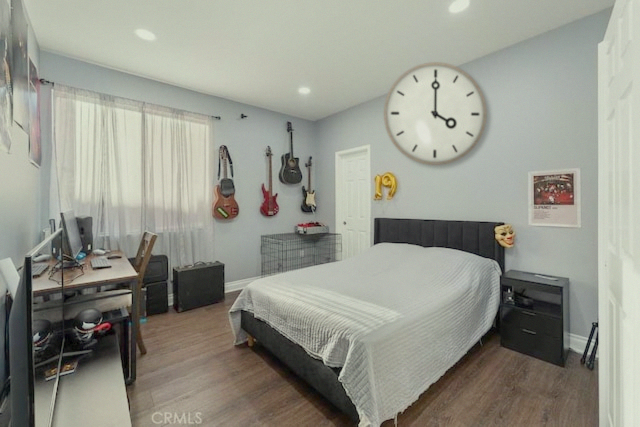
4:00
